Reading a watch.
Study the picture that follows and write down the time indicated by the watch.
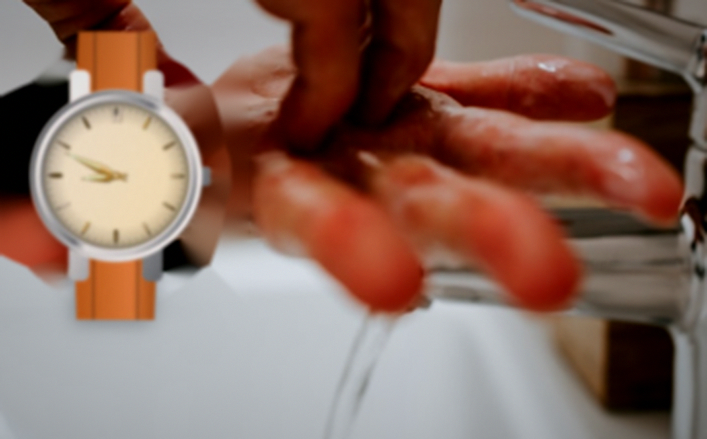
8:49
